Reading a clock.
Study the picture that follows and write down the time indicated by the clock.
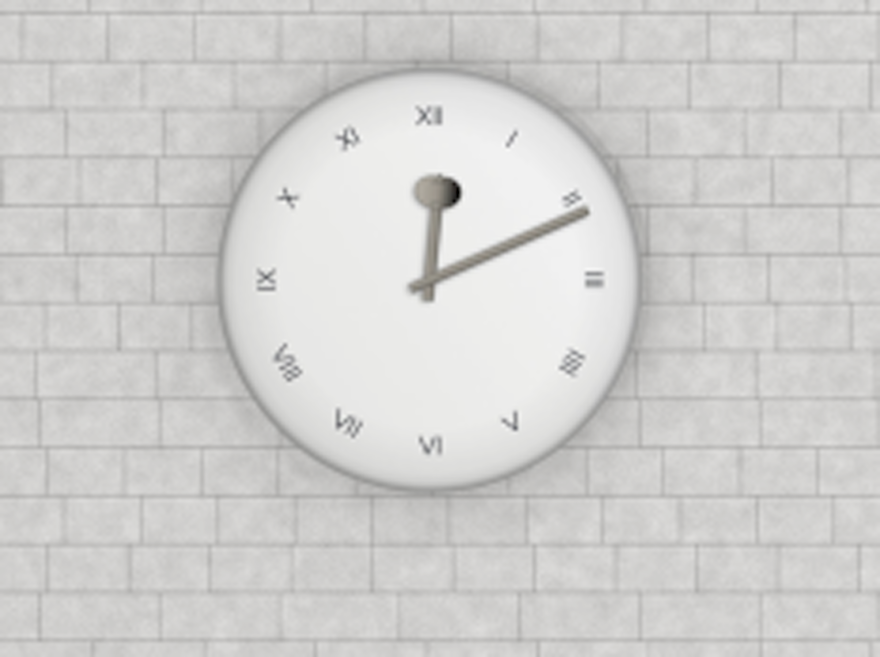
12:11
